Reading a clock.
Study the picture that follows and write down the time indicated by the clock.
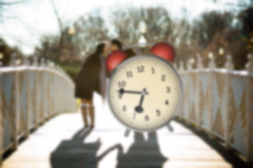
6:47
